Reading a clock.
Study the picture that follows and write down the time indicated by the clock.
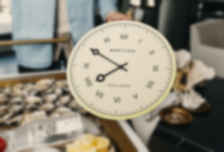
7:50
